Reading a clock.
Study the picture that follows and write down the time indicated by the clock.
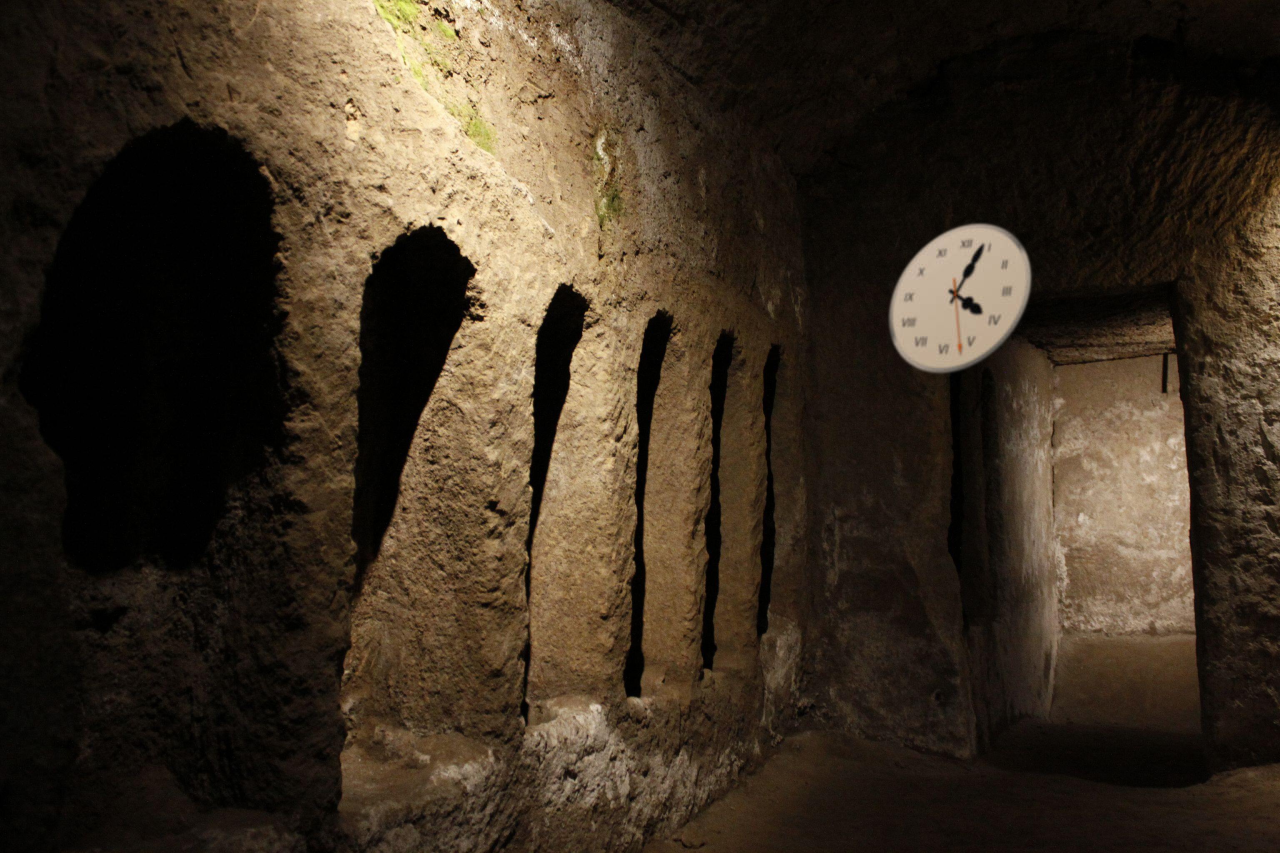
4:03:27
